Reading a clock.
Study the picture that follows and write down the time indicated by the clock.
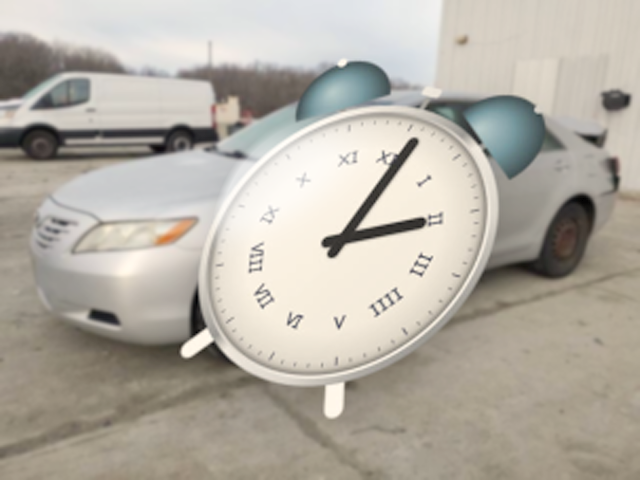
2:01
